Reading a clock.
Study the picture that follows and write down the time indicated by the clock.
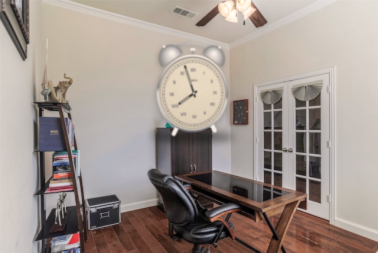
7:57
